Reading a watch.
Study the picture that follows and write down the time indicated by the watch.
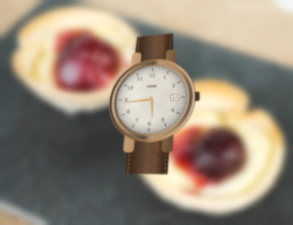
5:44
